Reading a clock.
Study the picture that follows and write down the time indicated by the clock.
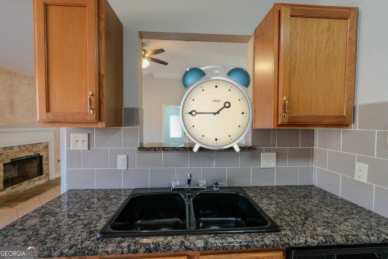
1:45
